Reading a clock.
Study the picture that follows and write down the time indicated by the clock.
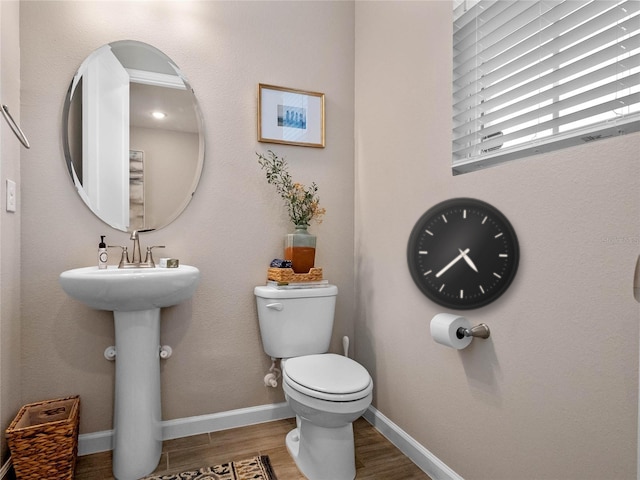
4:38
